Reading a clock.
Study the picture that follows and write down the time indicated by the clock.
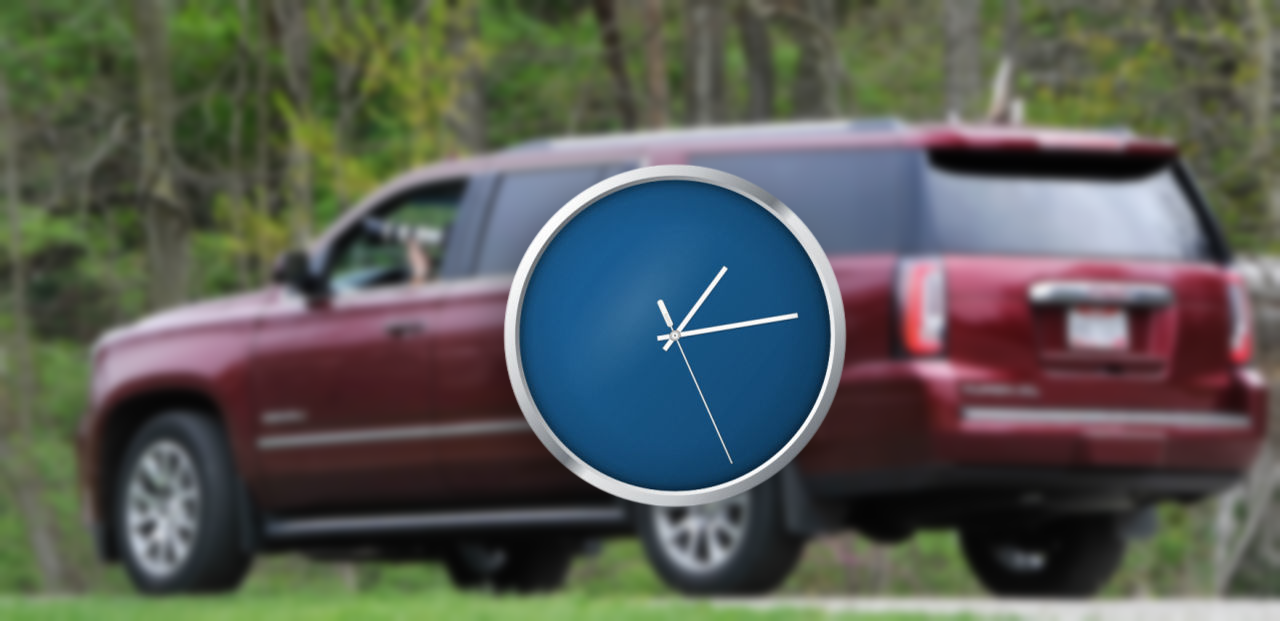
1:13:26
